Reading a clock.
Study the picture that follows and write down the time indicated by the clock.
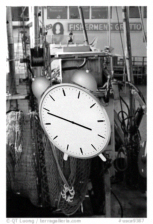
3:49
